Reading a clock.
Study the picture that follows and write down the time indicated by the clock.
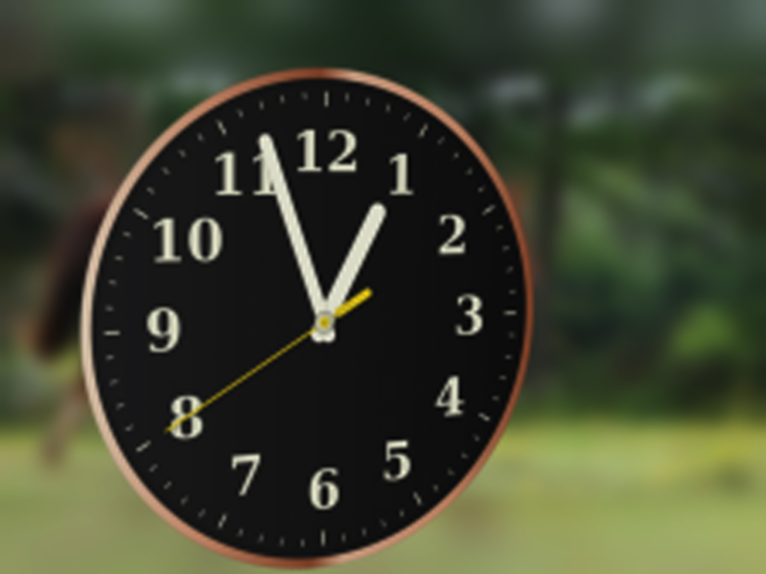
12:56:40
